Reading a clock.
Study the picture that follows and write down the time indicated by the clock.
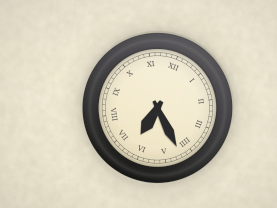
6:22
